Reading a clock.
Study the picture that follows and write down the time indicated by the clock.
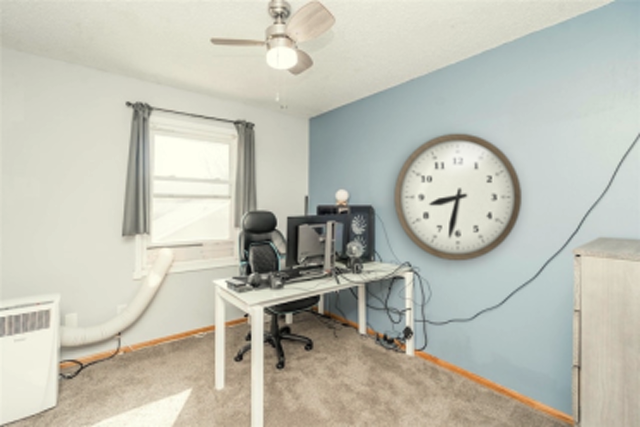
8:32
